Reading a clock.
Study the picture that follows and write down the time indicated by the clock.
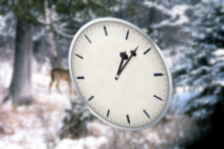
1:08
